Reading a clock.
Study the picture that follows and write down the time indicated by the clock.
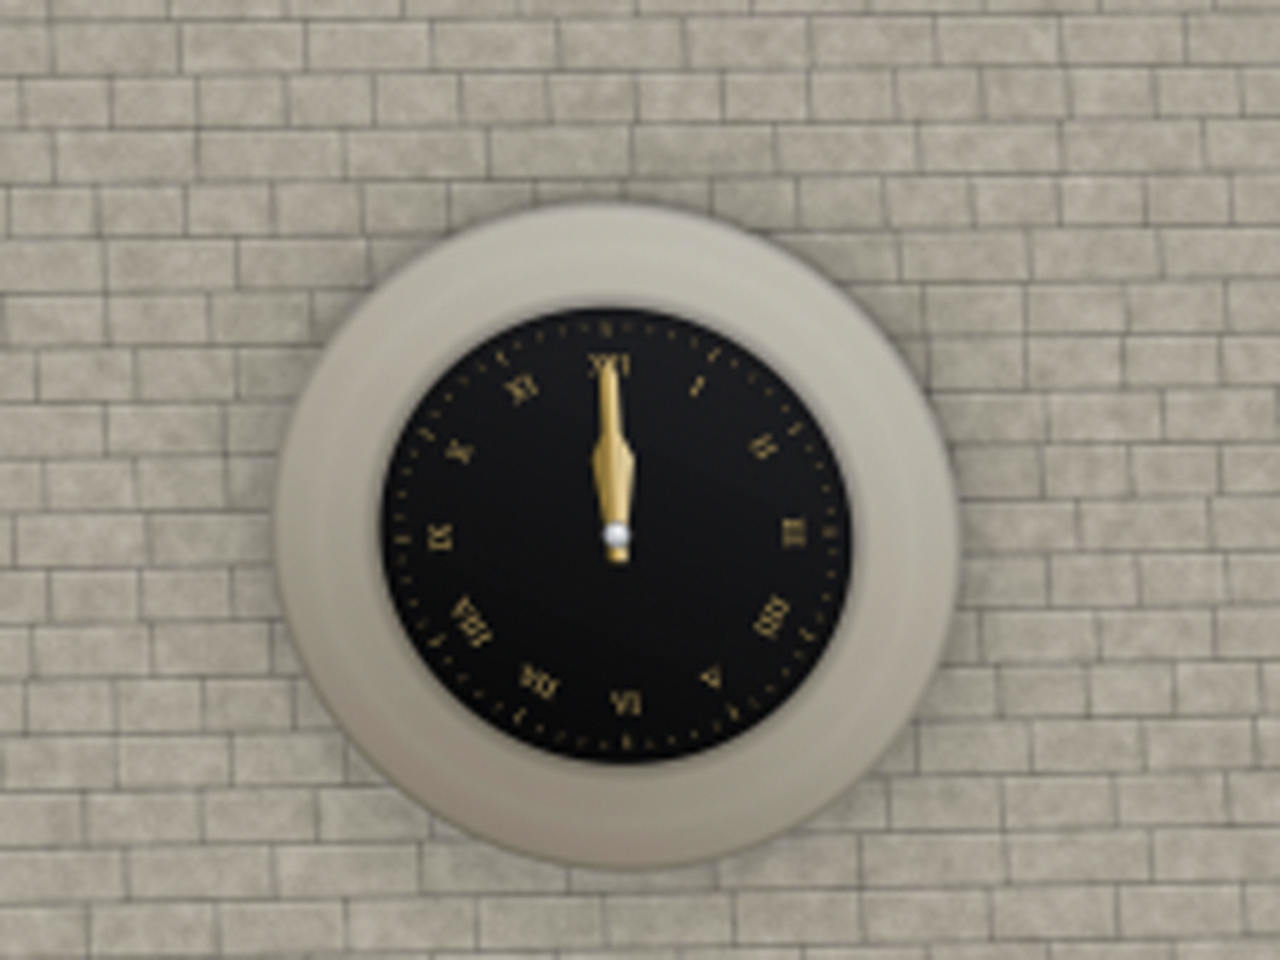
12:00
